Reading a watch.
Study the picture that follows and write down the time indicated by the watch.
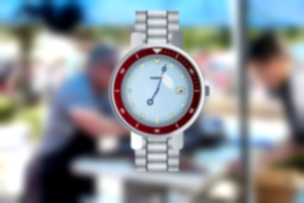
7:03
